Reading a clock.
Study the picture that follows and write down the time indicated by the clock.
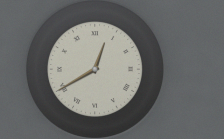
12:40
